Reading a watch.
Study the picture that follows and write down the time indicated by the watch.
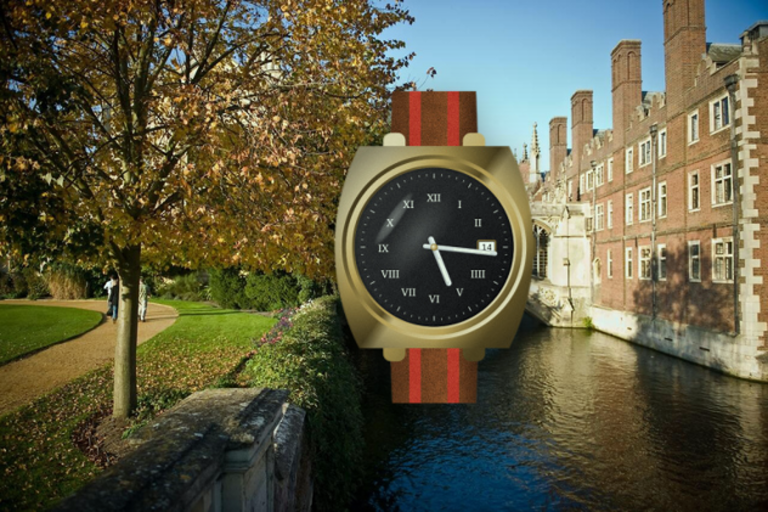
5:16
